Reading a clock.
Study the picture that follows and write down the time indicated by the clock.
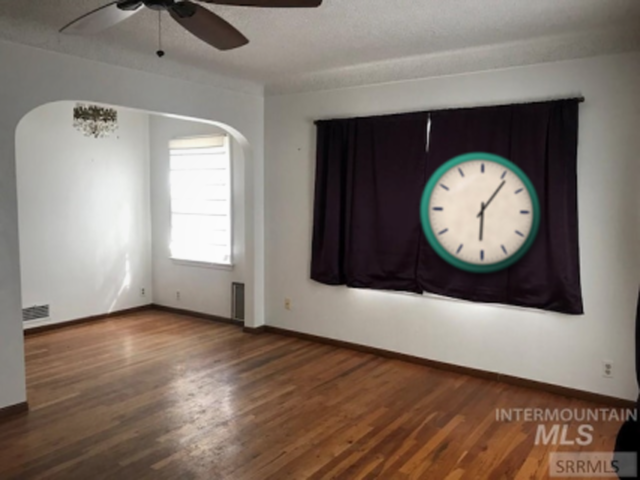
6:06
